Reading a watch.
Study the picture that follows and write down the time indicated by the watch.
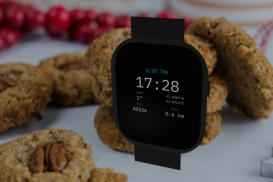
17:28
